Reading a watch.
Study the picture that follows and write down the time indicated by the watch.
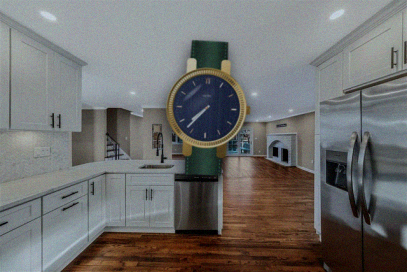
7:37
